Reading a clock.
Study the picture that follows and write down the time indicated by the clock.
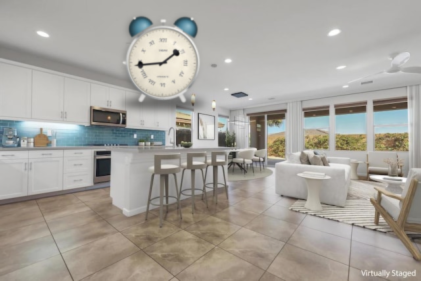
1:44
